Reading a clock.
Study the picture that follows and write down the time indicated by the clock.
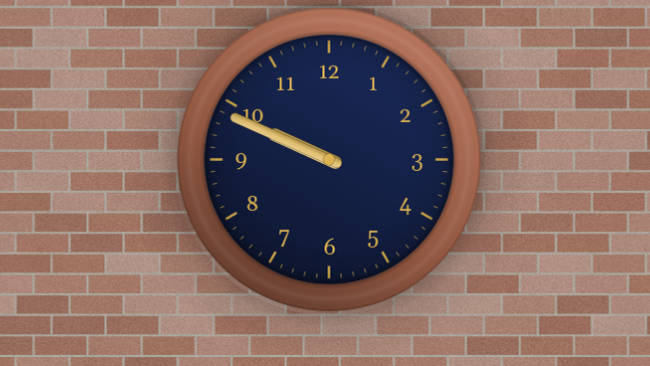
9:49
